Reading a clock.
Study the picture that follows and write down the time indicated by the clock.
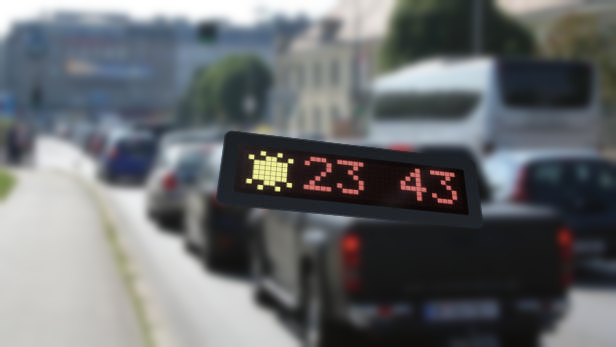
23:43
